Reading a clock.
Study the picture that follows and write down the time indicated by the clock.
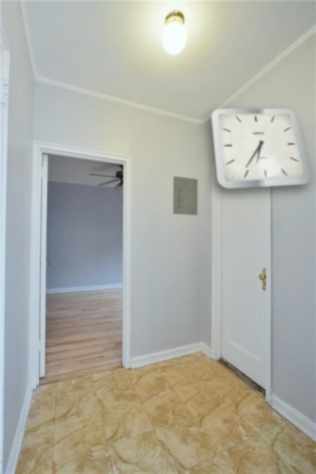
6:36
